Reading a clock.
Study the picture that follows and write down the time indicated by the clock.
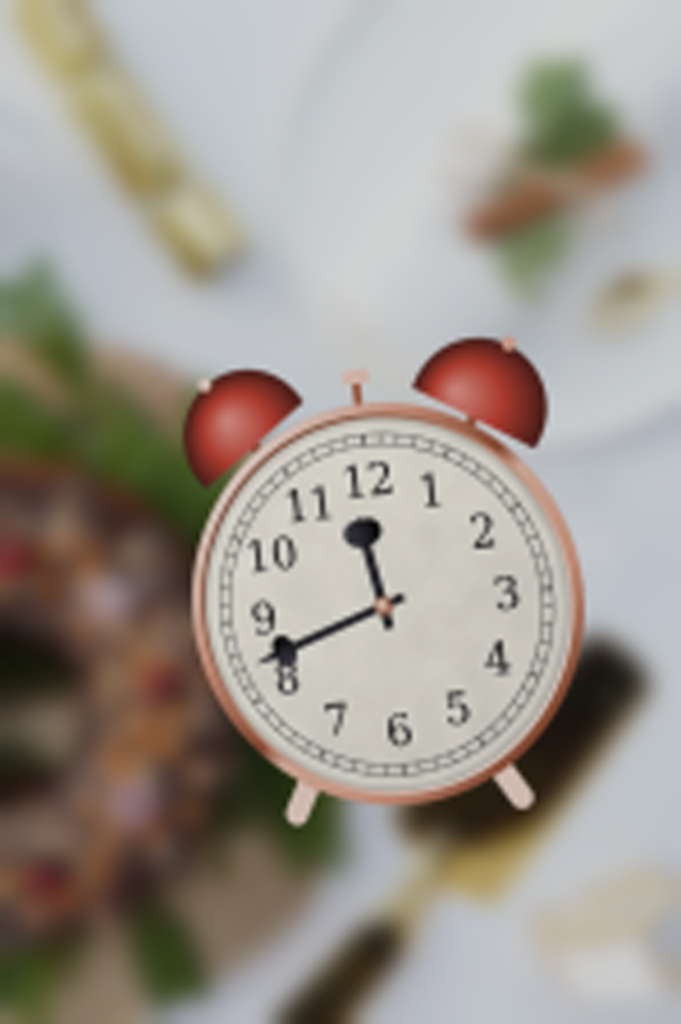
11:42
